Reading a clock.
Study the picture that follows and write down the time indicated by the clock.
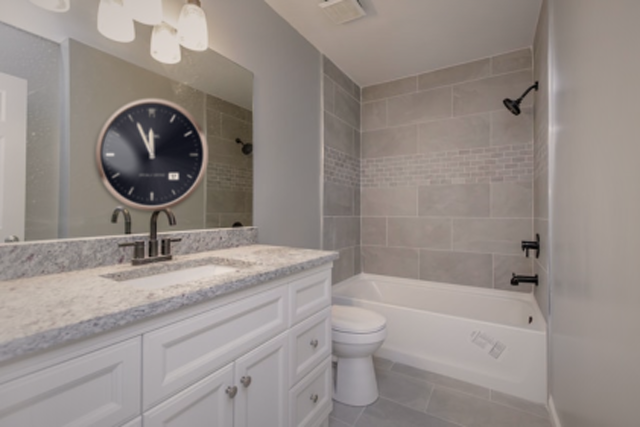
11:56
